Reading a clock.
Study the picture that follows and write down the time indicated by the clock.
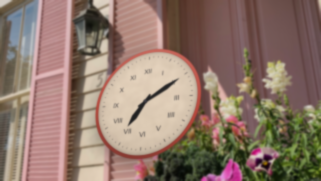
7:10
